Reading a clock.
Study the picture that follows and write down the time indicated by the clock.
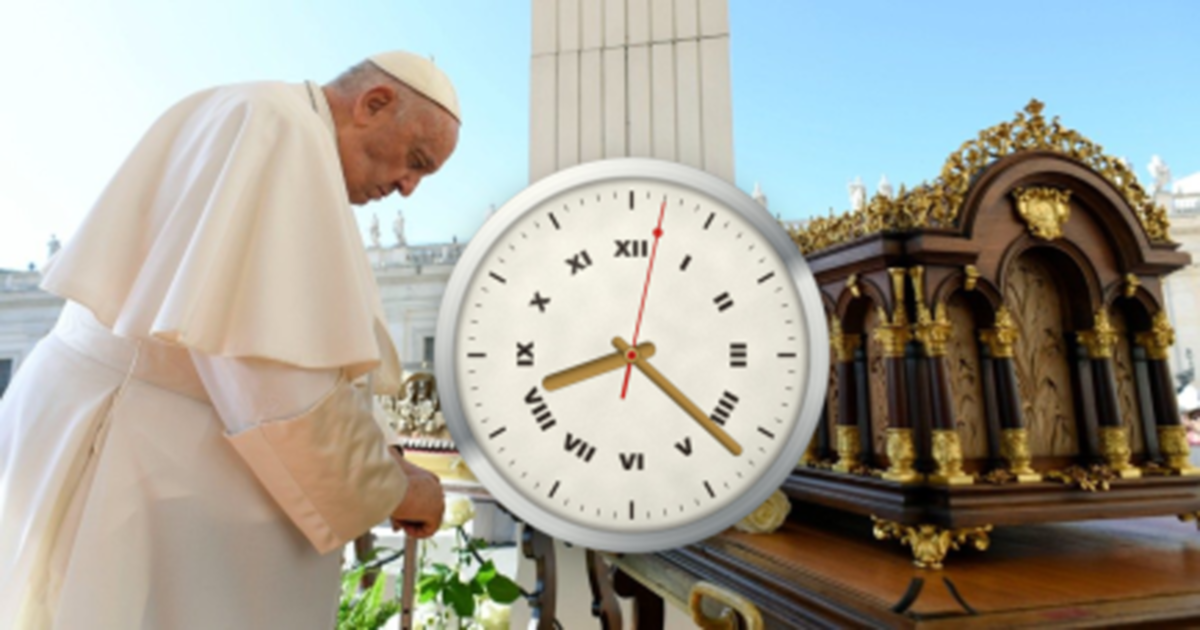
8:22:02
